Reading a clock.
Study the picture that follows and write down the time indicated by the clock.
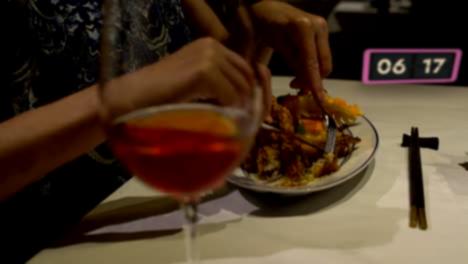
6:17
